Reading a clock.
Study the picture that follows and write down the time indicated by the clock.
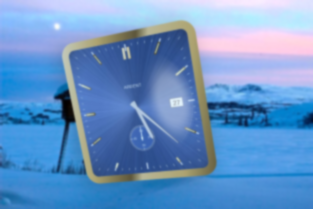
5:23
